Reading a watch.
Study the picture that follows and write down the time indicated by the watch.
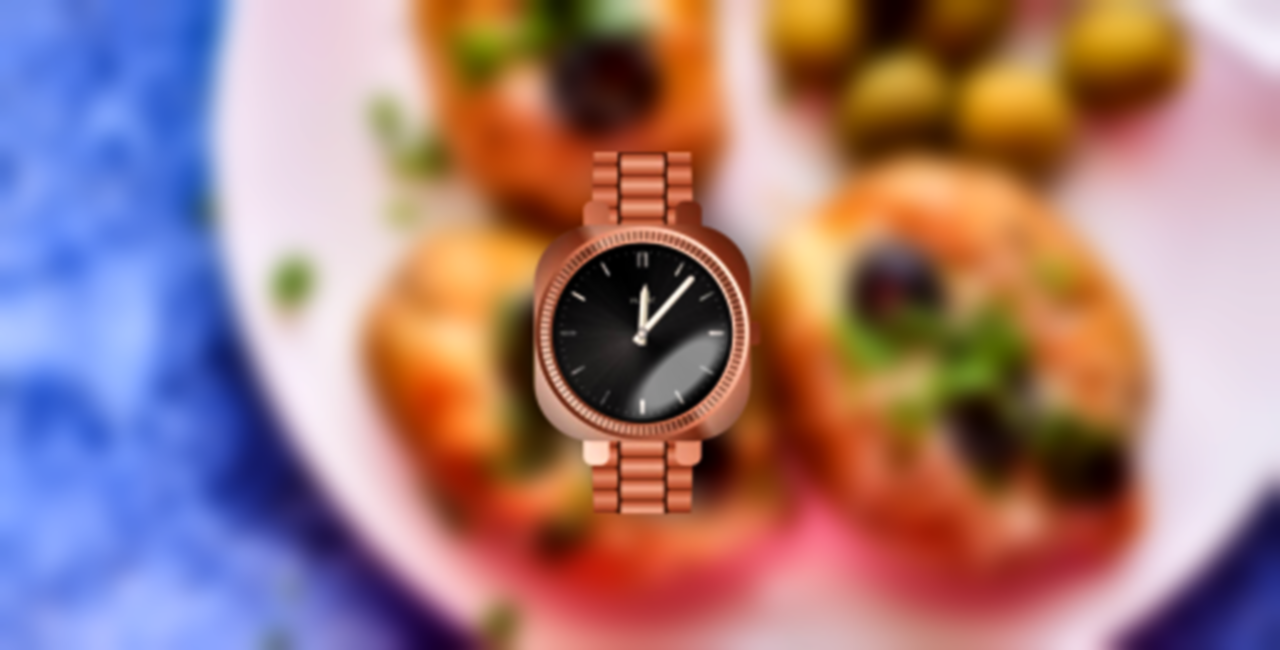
12:07
